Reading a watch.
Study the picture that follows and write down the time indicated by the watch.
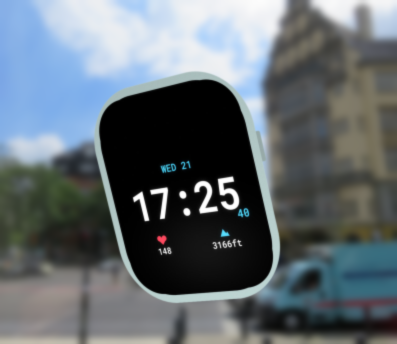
17:25:40
